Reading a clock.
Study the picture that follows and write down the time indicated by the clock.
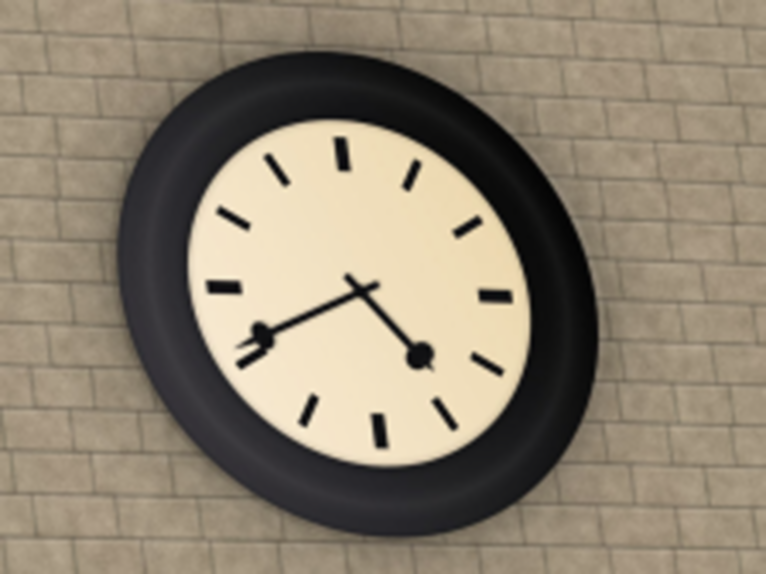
4:41
